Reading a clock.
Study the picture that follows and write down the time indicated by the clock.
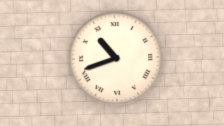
10:42
